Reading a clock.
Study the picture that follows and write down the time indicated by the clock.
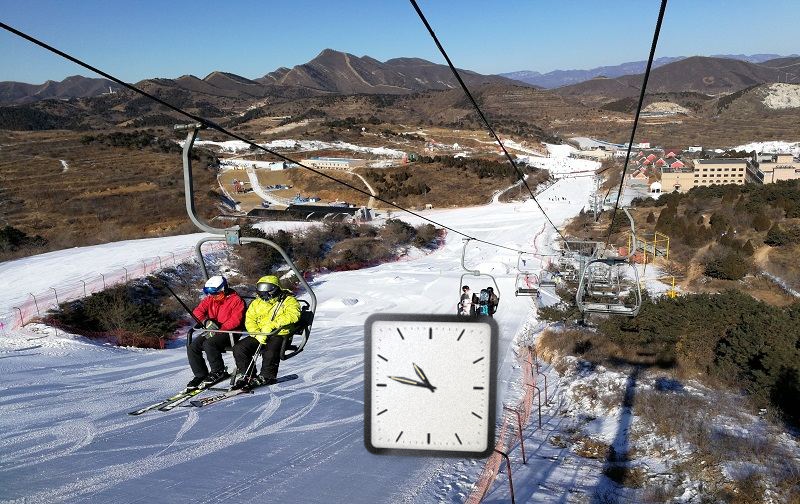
10:47
